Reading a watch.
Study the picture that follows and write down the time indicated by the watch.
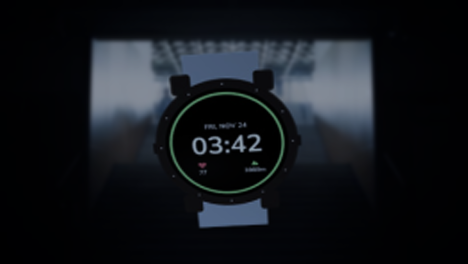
3:42
